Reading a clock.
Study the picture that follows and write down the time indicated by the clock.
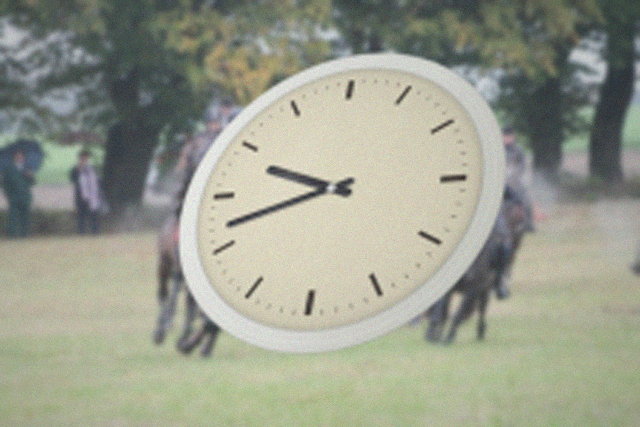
9:42
